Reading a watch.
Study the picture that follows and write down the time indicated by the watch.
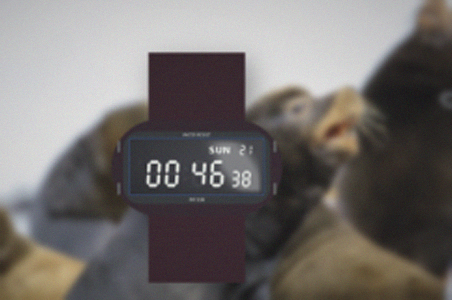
0:46:38
